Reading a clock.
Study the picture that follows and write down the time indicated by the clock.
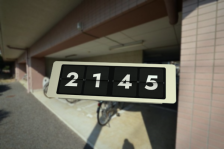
21:45
